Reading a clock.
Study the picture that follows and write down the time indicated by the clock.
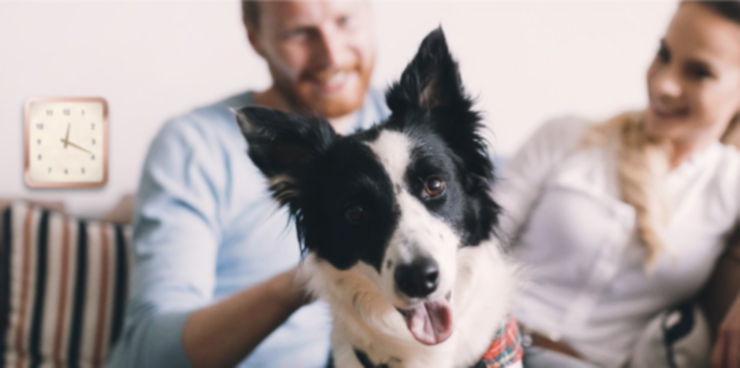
12:19
